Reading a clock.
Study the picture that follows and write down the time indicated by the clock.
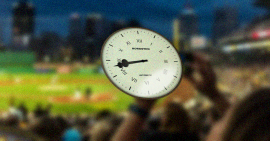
8:43
